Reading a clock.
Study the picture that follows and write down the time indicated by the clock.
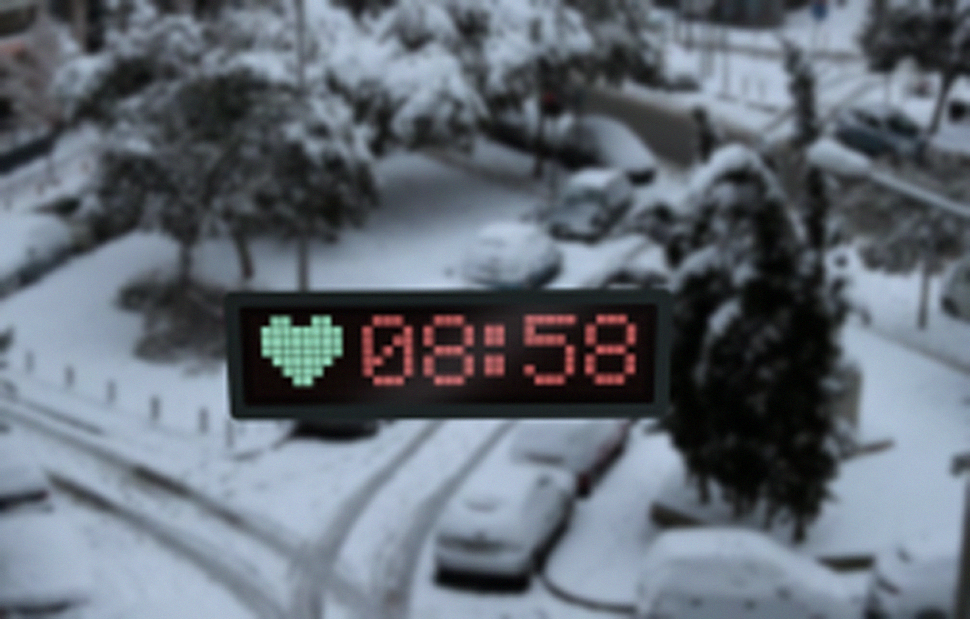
8:58
